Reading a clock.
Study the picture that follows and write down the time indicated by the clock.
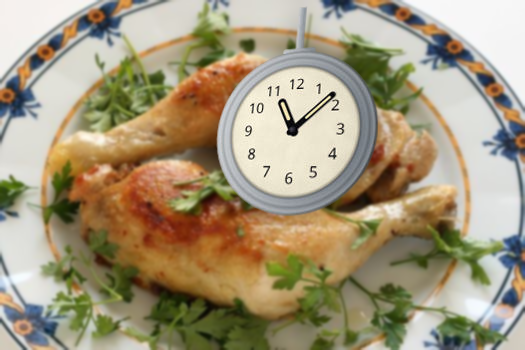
11:08
